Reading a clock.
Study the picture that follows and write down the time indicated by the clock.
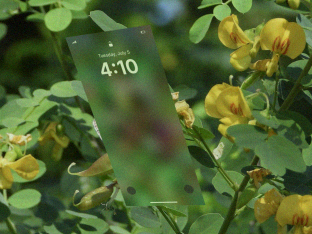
4:10
